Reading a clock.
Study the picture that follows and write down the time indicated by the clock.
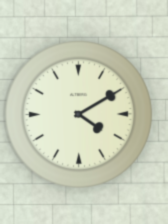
4:10
